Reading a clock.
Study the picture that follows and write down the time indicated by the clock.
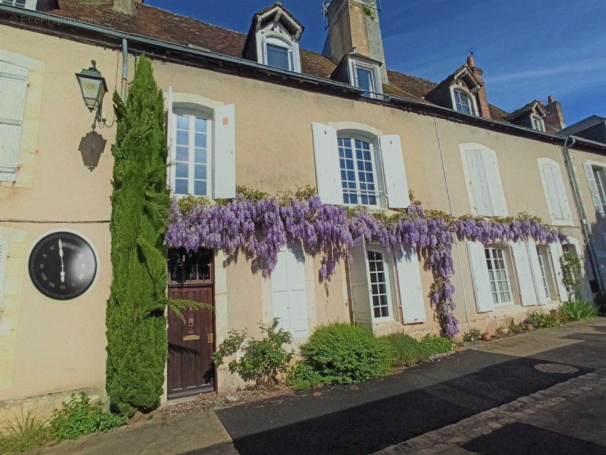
5:59
